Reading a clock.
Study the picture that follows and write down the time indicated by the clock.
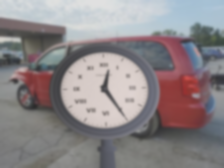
12:25
